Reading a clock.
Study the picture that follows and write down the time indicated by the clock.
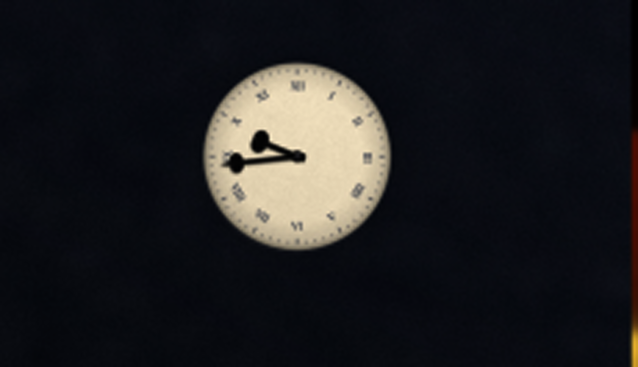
9:44
